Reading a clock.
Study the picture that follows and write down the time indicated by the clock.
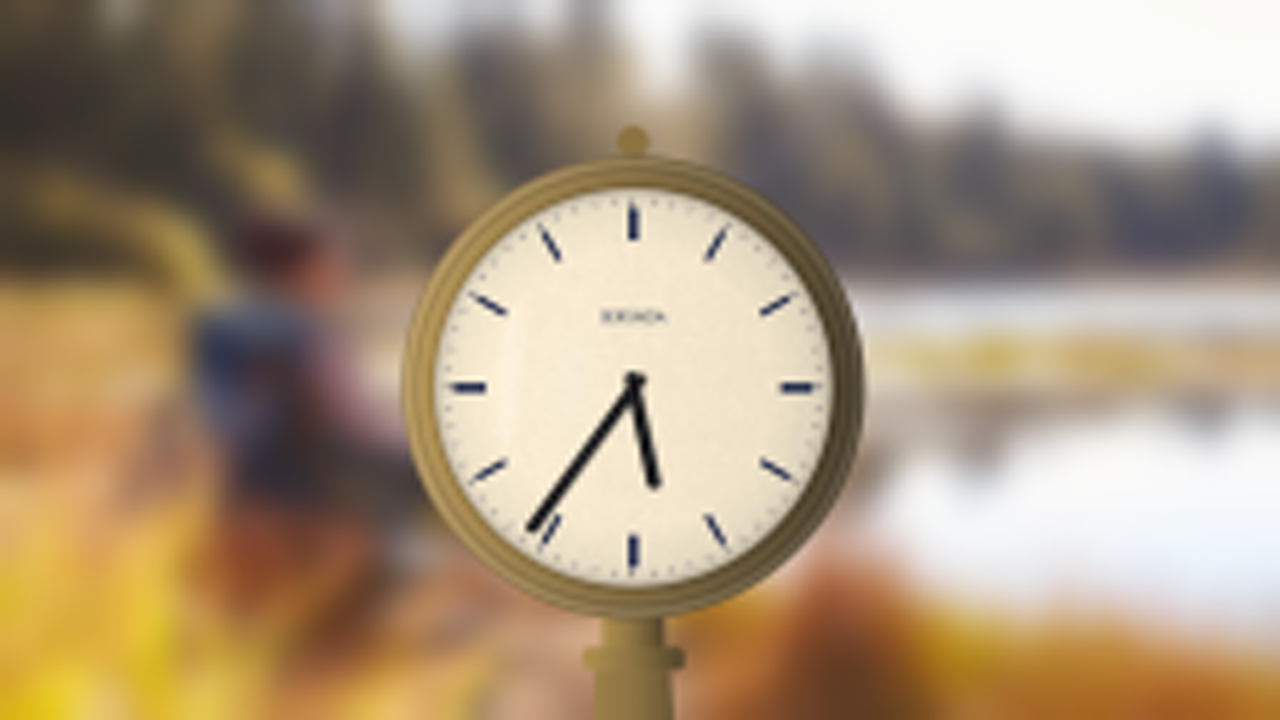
5:36
